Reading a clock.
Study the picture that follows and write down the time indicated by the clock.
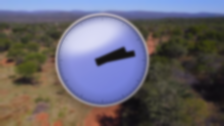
2:13
